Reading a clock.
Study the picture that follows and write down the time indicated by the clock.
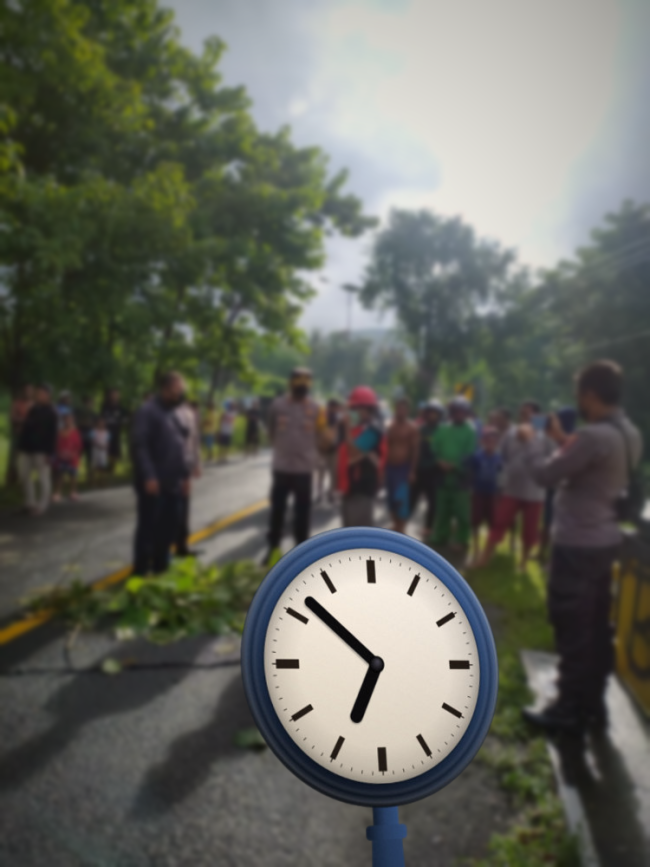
6:52
